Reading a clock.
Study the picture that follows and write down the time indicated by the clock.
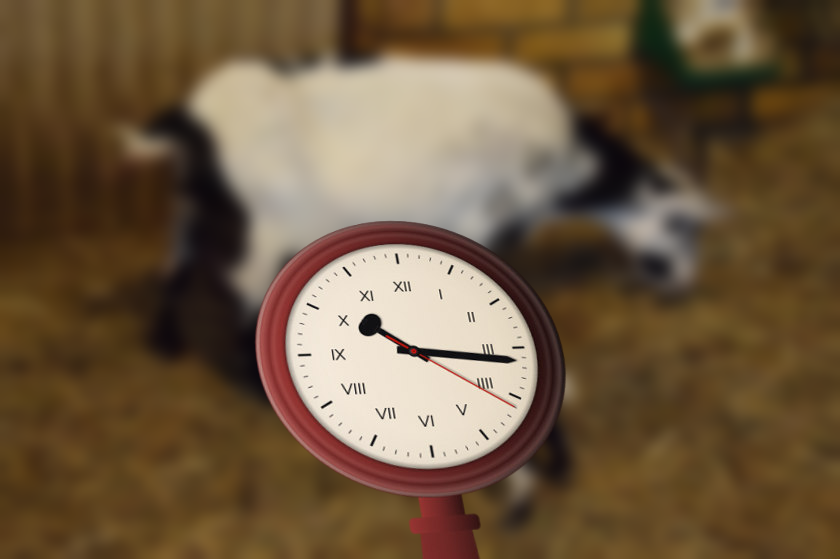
10:16:21
